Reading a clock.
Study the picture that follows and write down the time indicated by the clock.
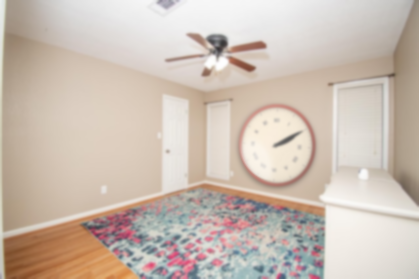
2:10
